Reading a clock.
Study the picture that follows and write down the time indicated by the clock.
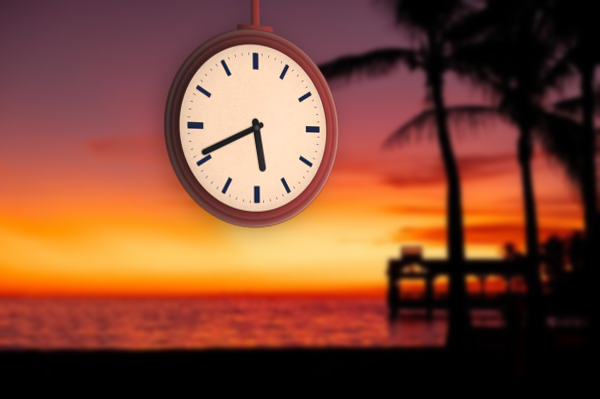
5:41
